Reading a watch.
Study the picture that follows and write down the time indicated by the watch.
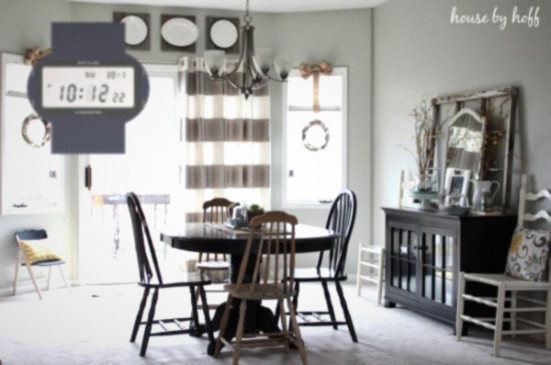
10:12
